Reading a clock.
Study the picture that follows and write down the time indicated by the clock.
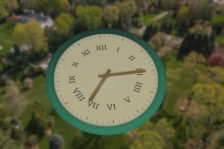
7:15
